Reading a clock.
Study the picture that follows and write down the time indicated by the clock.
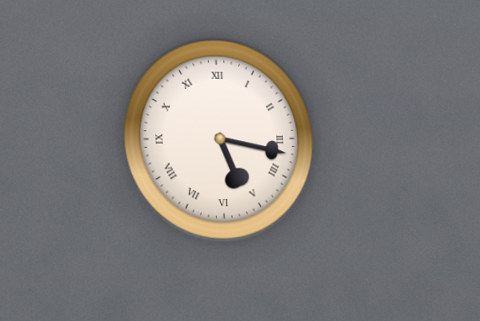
5:17
